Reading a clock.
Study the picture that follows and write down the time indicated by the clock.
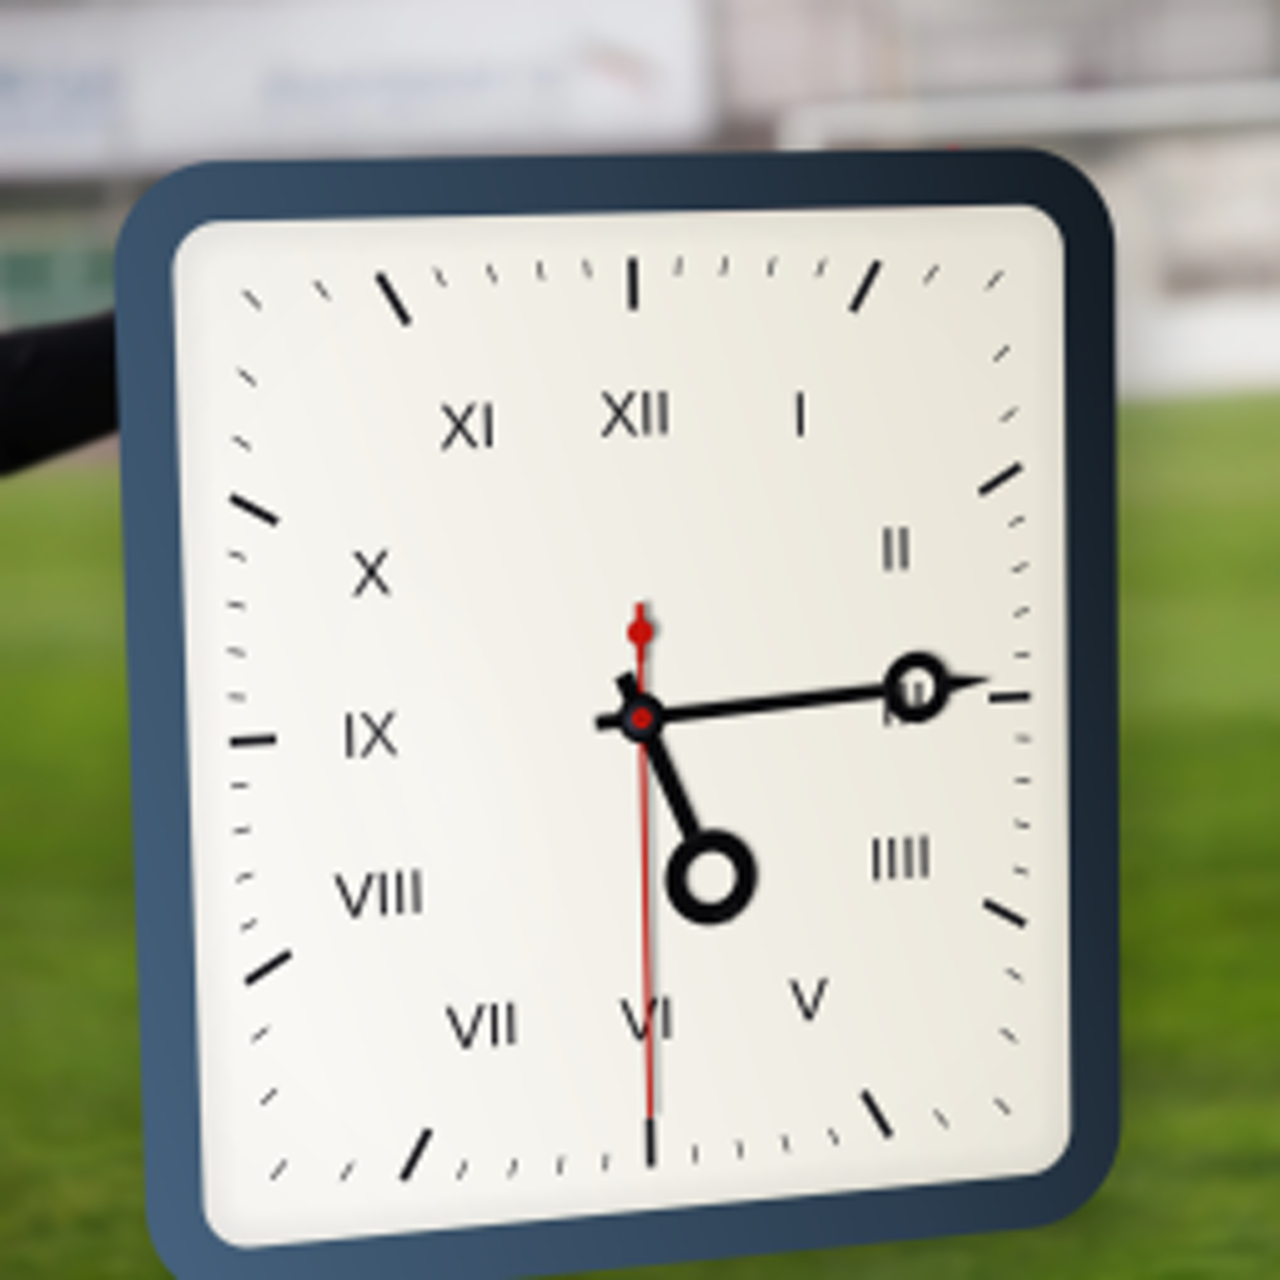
5:14:30
